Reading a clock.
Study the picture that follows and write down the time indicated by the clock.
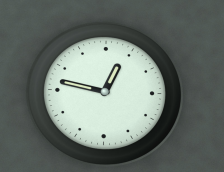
12:47
